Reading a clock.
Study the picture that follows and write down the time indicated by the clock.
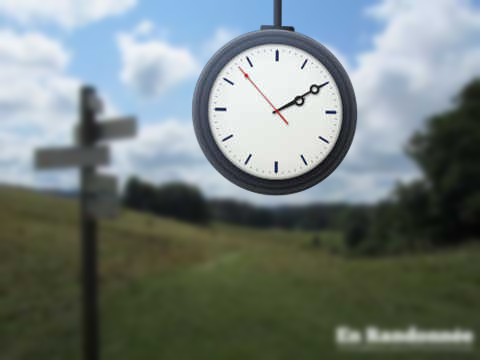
2:09:53
